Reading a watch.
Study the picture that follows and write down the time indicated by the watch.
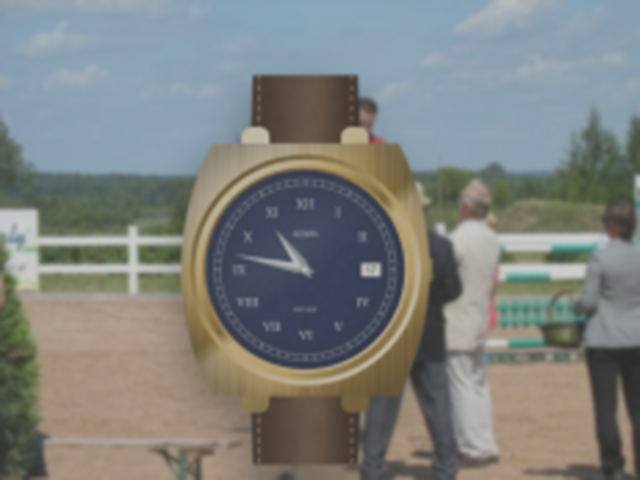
10:47
